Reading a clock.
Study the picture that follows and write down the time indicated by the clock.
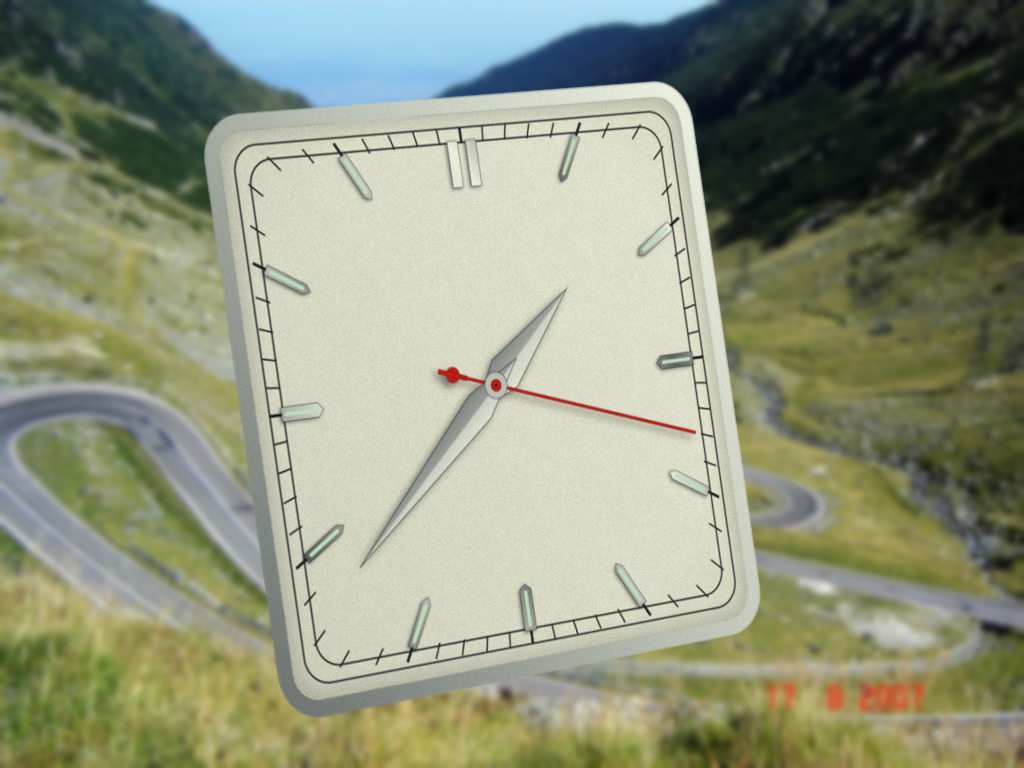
1:38:18
